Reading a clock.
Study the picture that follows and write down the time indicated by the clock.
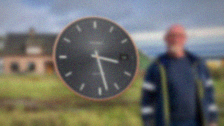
3:28
